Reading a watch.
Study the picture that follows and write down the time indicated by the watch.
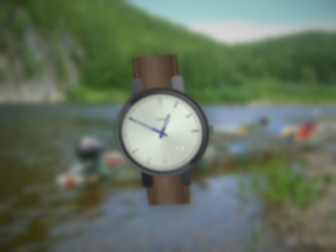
12:50
